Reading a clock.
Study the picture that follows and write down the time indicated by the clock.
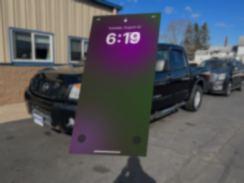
6:19
